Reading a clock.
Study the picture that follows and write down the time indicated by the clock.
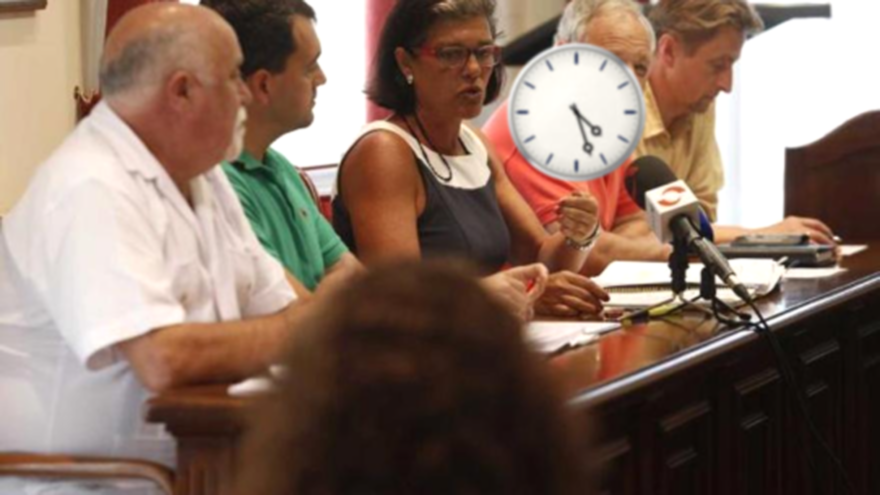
4:27
